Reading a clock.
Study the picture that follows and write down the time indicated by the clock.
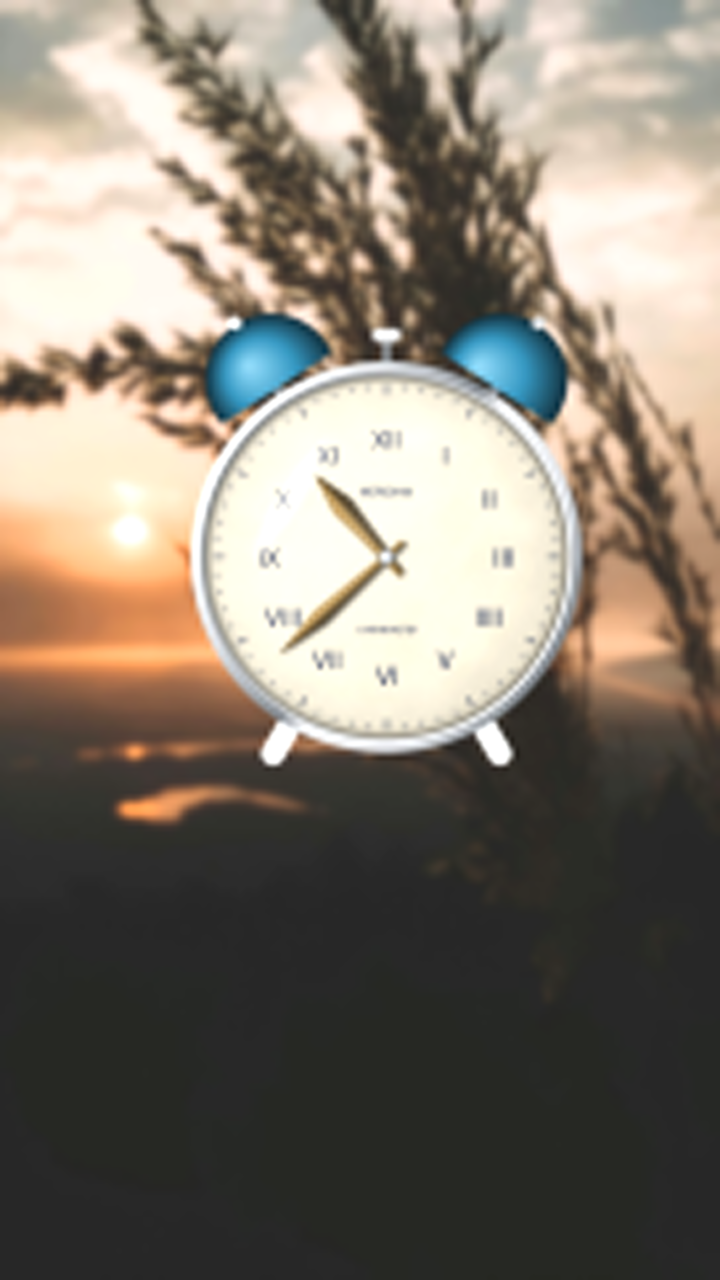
10:38
